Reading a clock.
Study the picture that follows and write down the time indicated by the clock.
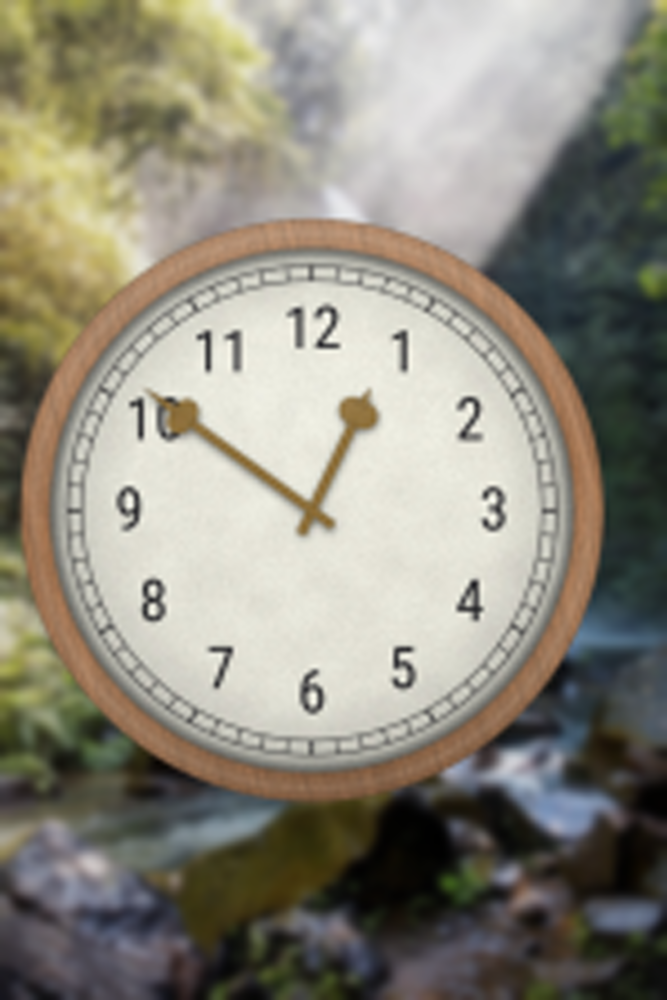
12:51
